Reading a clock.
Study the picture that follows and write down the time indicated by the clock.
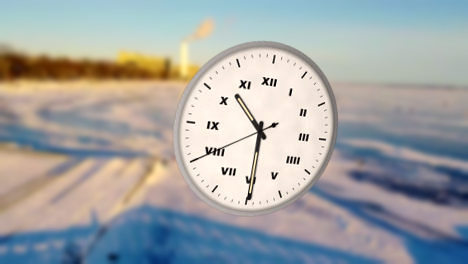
10:29:40
